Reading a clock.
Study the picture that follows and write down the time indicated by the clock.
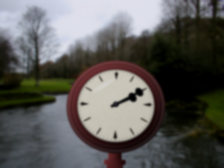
2:10
